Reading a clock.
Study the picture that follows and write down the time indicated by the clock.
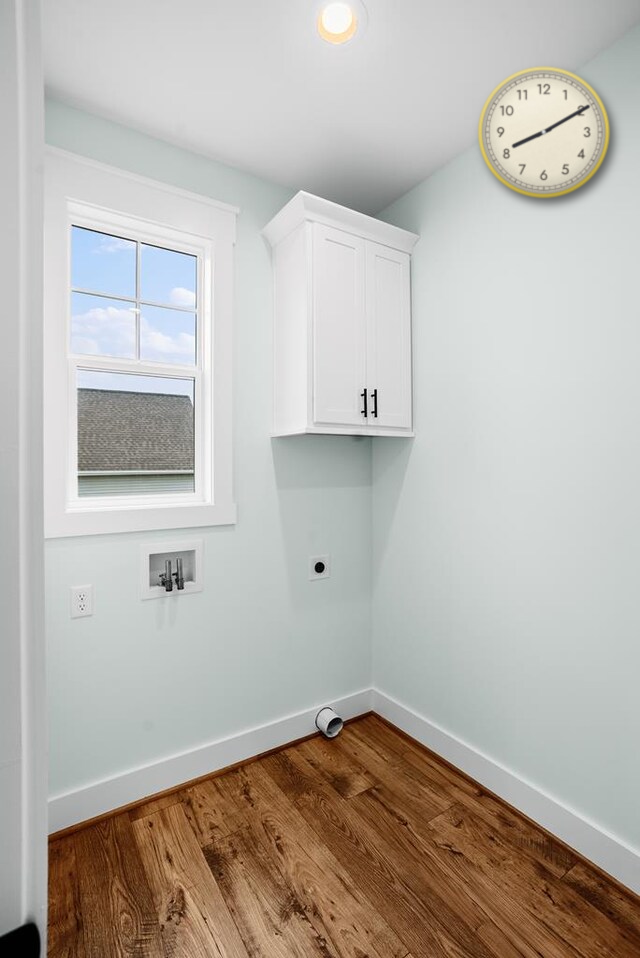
8:10
